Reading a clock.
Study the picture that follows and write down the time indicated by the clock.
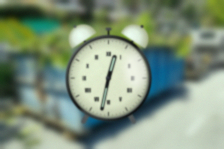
12:32
